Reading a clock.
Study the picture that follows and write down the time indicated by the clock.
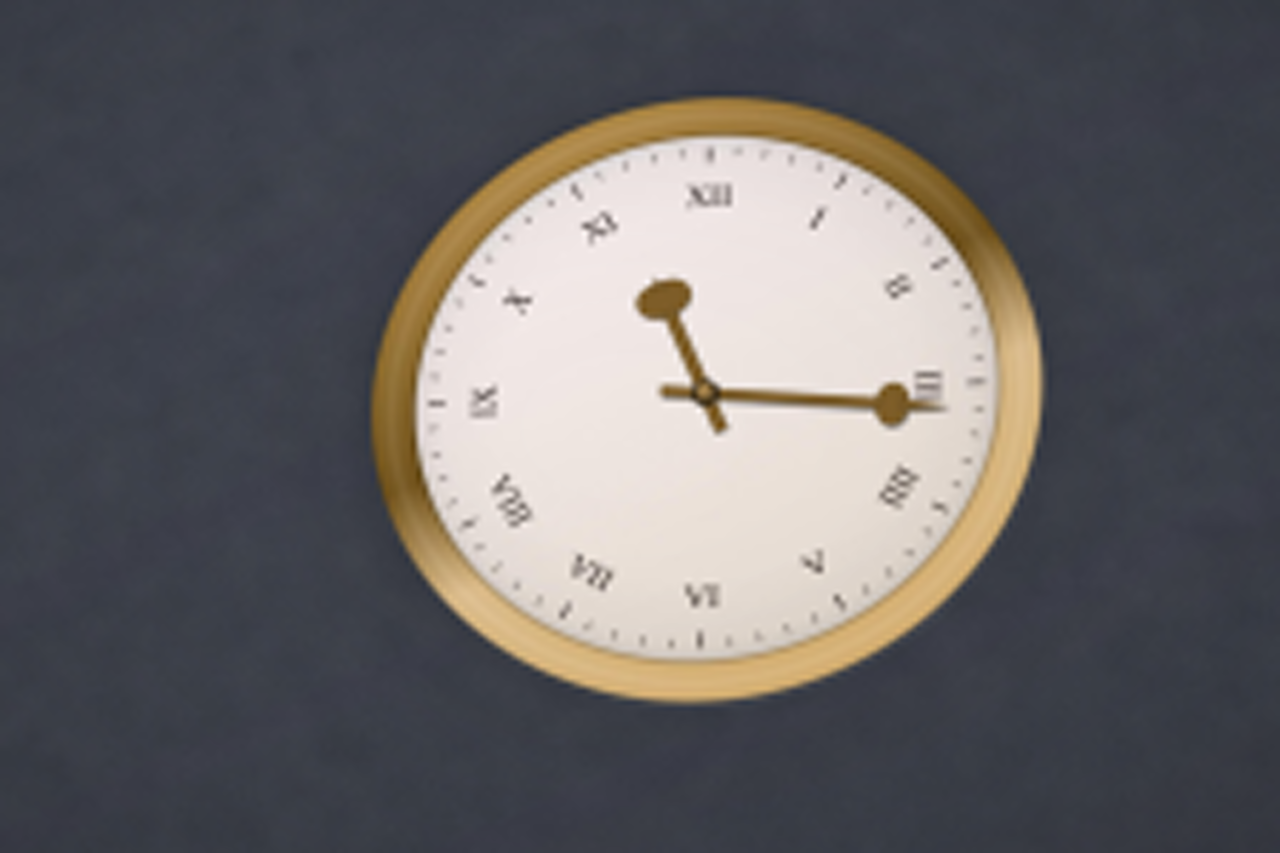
11:16
